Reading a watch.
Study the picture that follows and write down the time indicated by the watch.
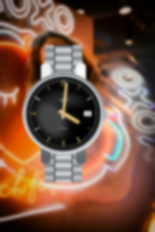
4:01
